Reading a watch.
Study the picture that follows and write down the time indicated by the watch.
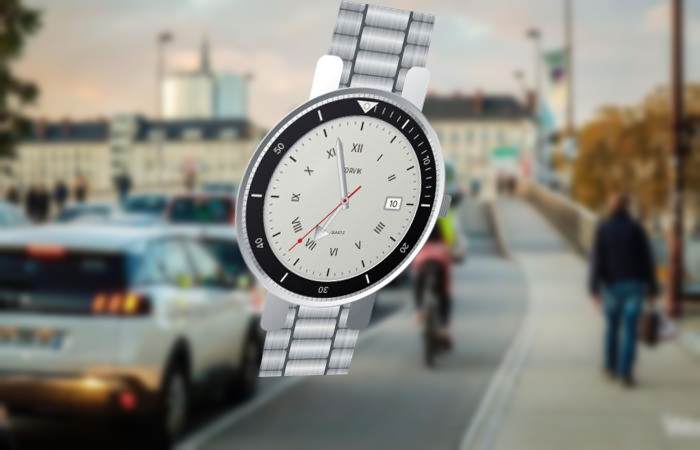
6:56:37
